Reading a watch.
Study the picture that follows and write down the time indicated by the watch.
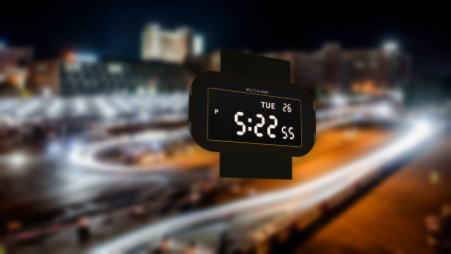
5:22:55
